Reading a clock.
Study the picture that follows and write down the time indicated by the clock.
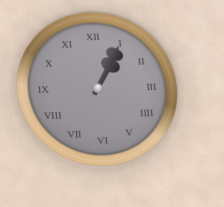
1:05
